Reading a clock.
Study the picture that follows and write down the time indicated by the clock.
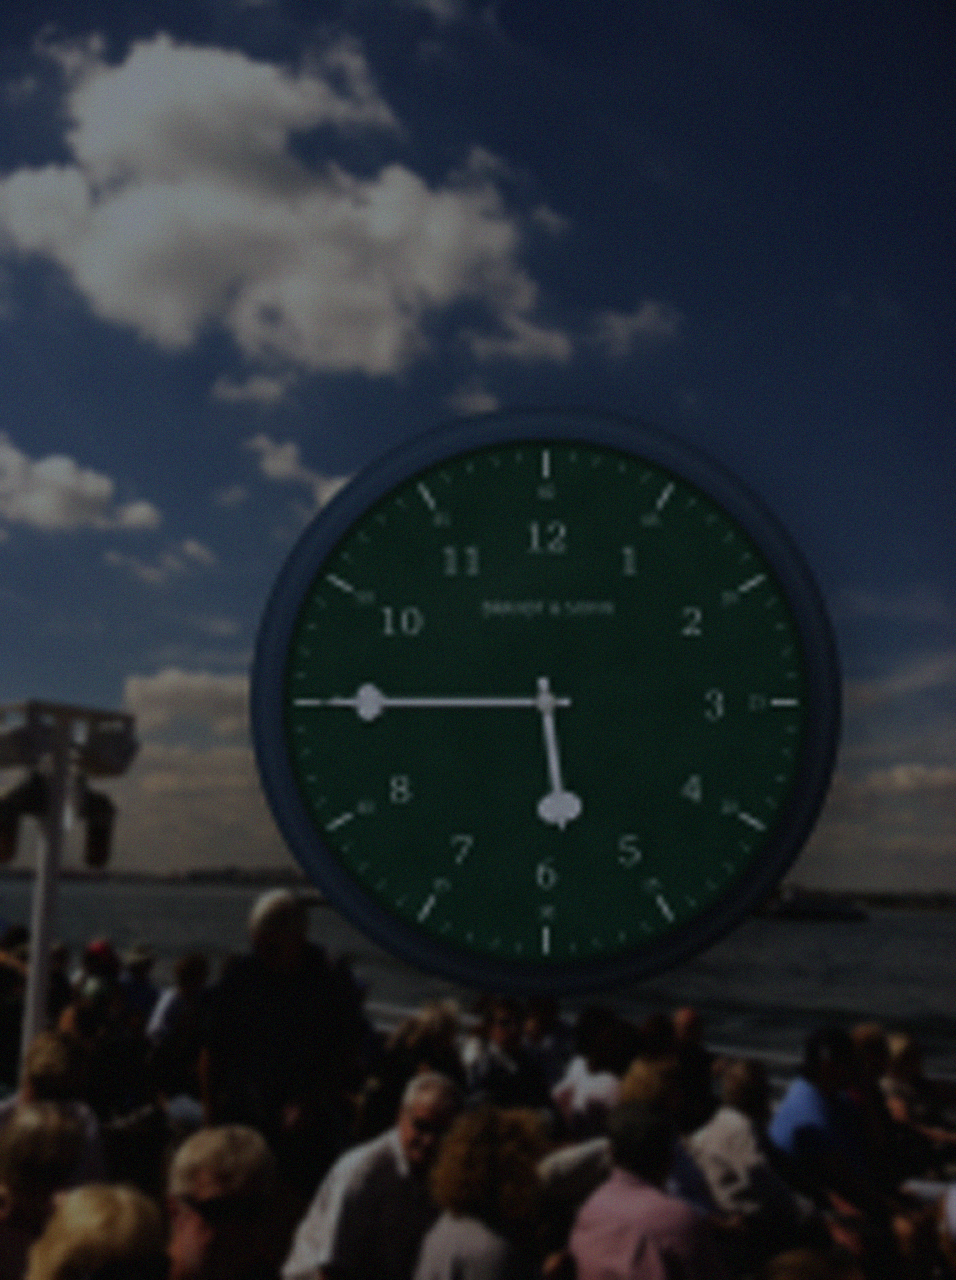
5:45
